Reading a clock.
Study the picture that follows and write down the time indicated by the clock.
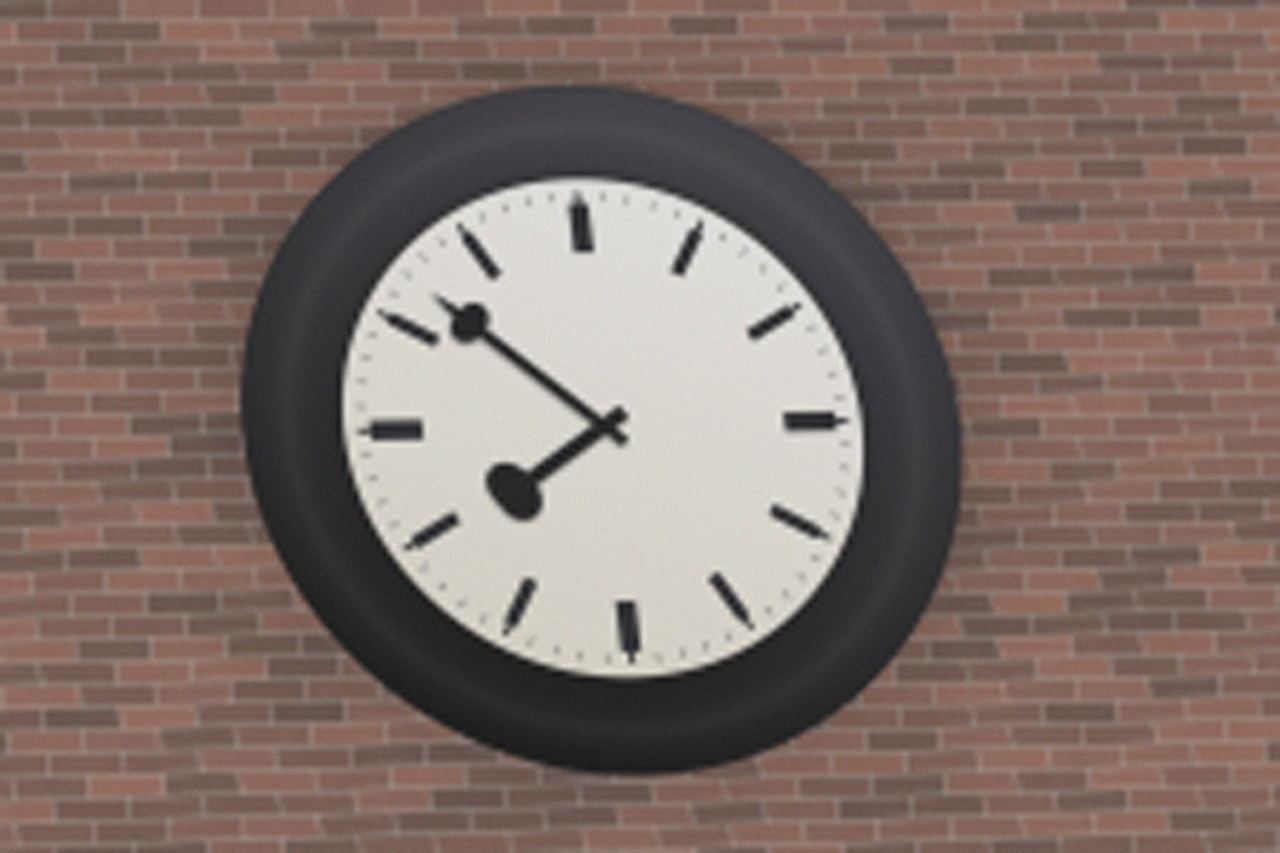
7:52
